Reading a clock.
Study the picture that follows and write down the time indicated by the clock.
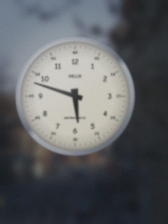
5:48
